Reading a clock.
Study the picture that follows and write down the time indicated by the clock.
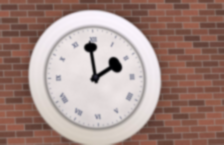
1:59
